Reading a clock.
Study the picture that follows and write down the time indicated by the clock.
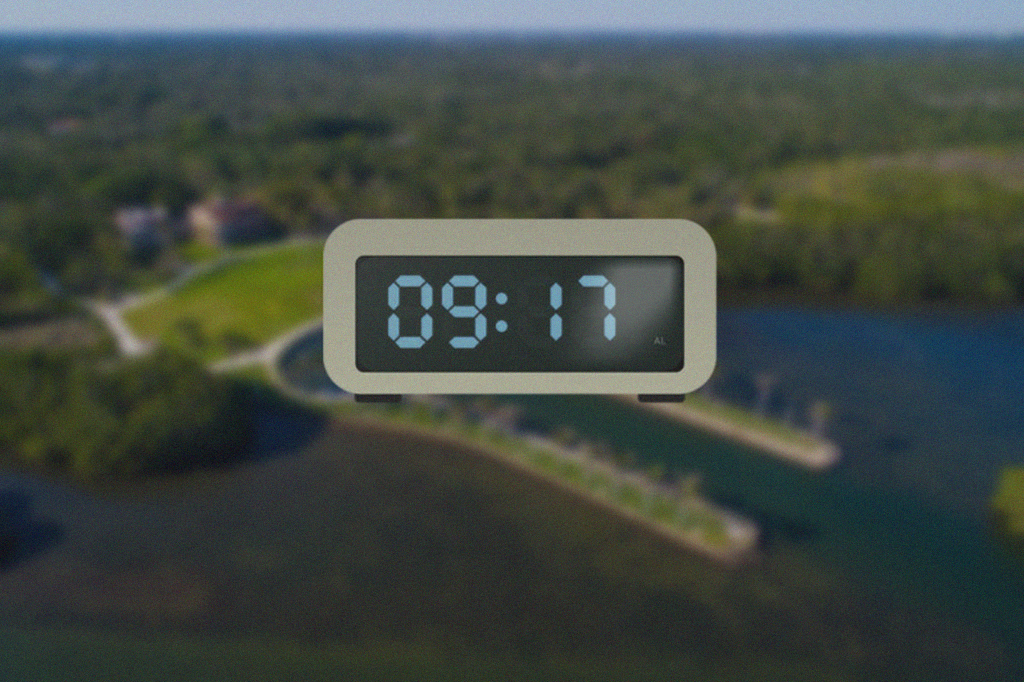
9:17
